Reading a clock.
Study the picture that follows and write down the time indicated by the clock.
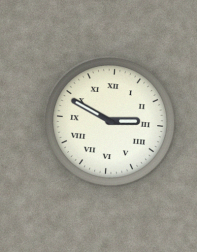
2:49
